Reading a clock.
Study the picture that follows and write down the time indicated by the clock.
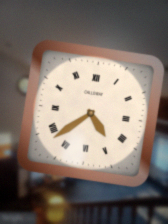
4:38
